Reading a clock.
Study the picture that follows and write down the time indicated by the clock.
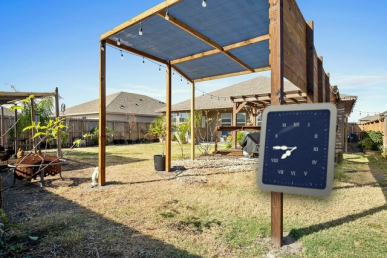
7:45
